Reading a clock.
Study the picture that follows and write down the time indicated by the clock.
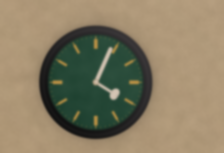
4:04
